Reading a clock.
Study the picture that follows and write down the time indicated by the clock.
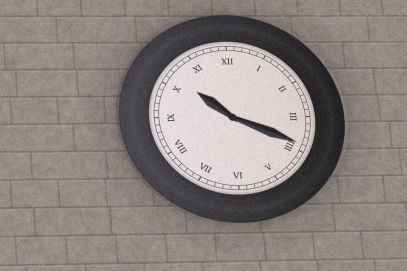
10:19
